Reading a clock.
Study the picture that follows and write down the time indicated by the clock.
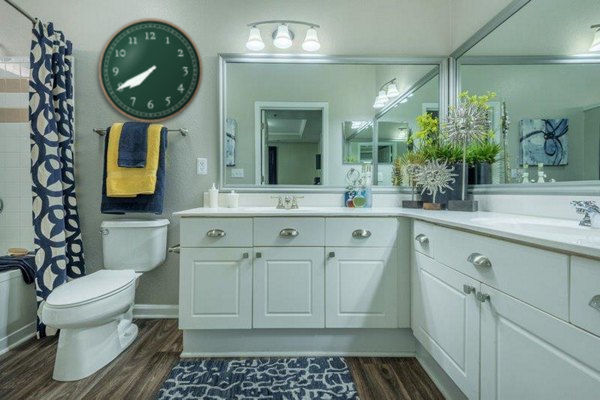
7:40
